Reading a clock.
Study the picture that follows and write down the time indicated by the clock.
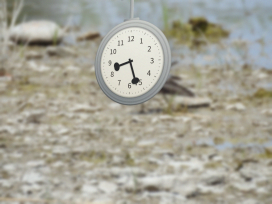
8:27
